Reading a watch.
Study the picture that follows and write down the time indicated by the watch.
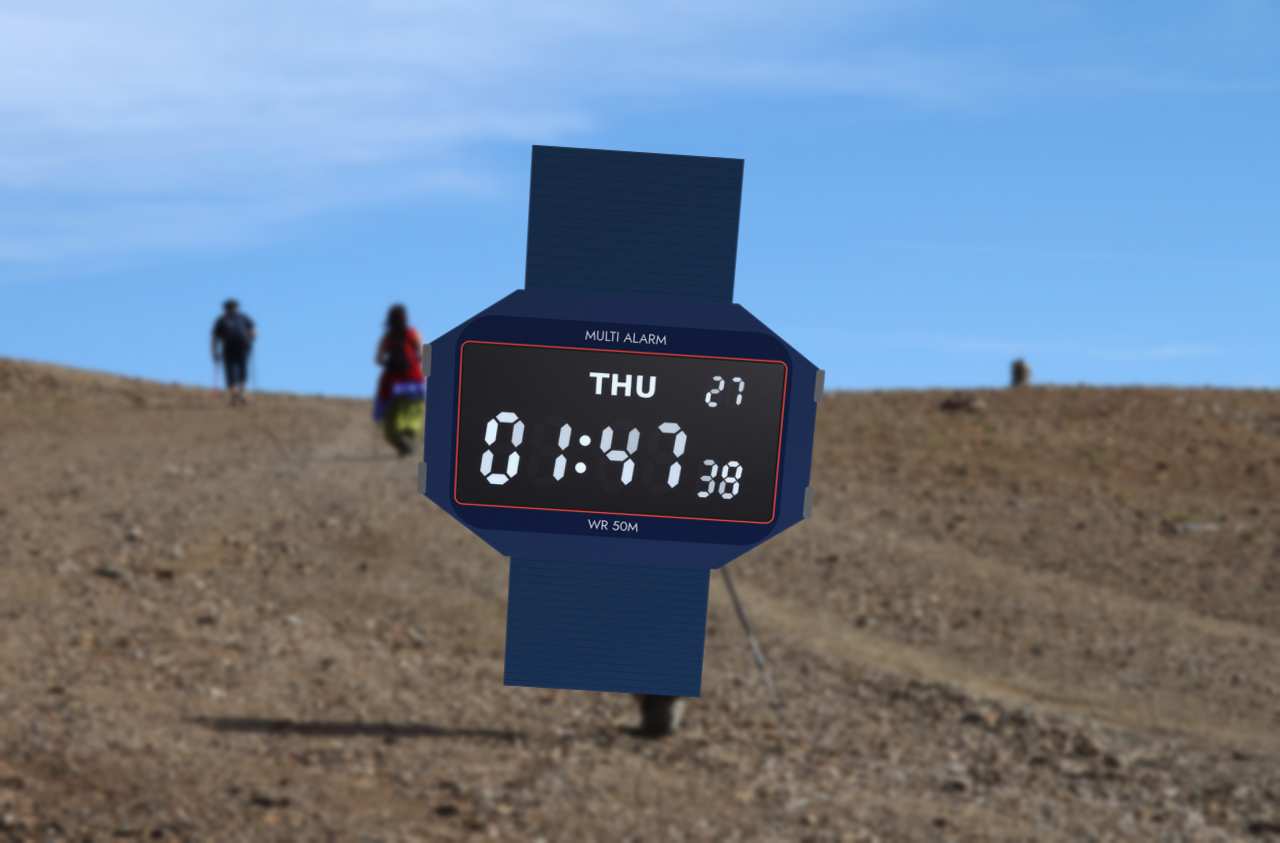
1:47:38
